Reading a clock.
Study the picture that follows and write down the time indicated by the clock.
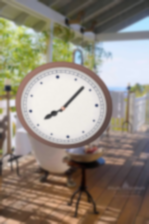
8:08
